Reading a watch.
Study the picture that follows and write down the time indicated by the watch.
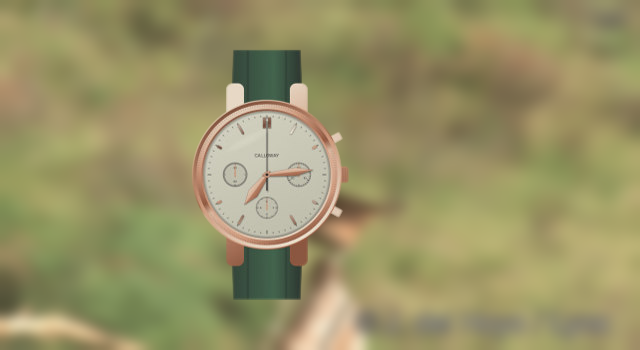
7:14
